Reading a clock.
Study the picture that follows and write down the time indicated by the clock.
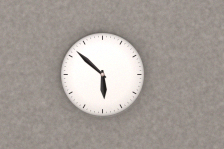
5:52
